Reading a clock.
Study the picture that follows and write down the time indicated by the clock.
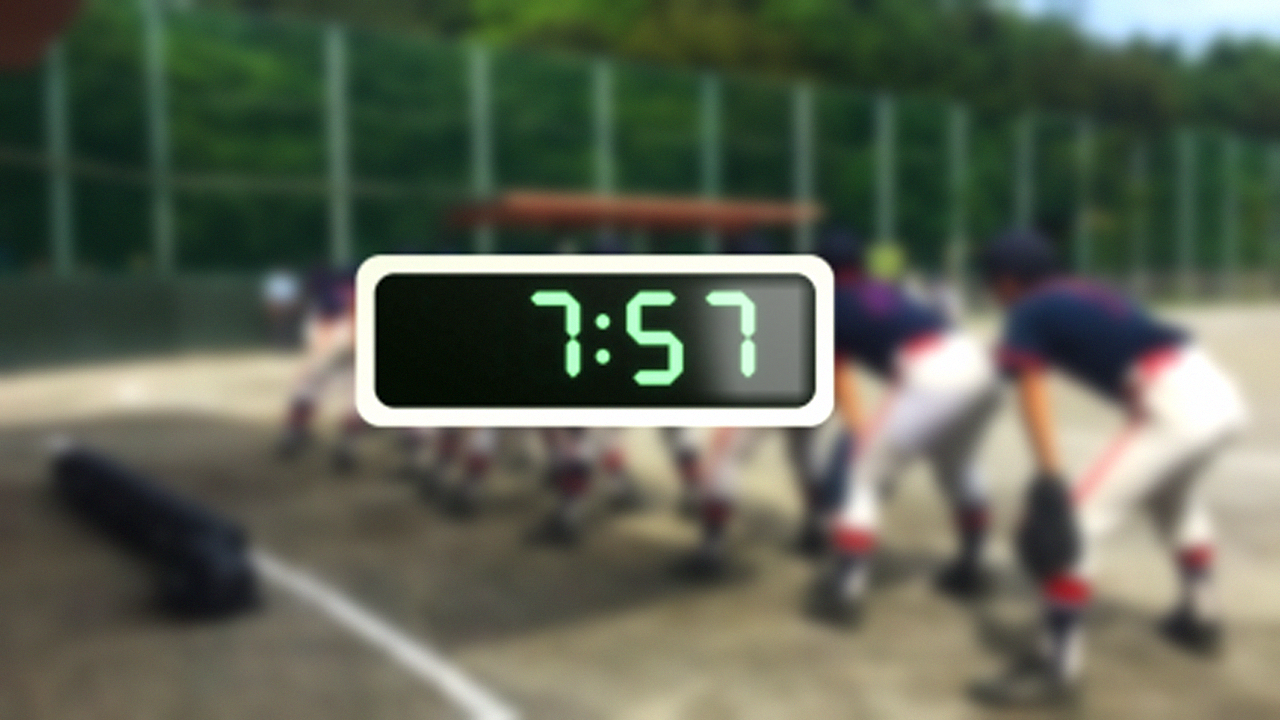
7:57
